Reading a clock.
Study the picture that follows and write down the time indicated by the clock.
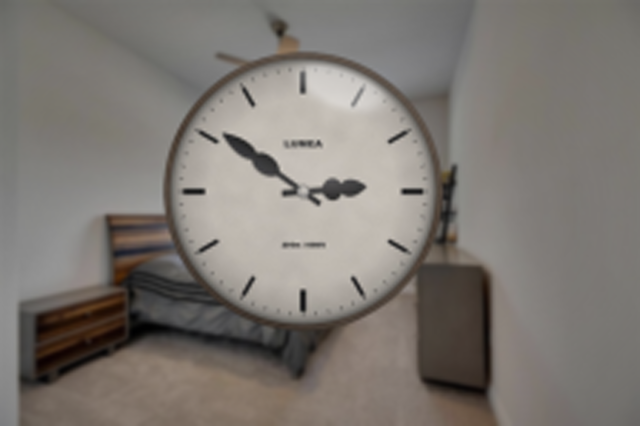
2:51
